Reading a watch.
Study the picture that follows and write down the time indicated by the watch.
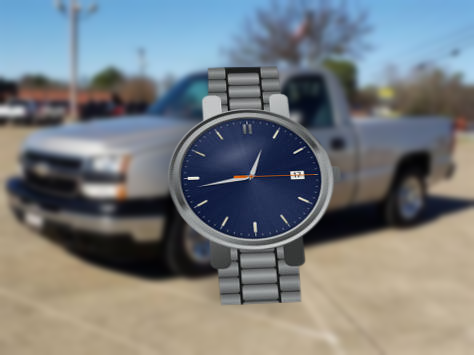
12:43:15
